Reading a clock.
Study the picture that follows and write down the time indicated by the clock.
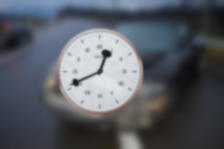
12:41
